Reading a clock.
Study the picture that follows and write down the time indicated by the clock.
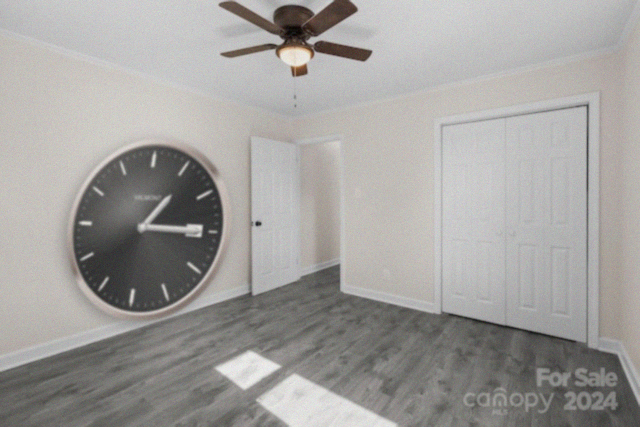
1:15
